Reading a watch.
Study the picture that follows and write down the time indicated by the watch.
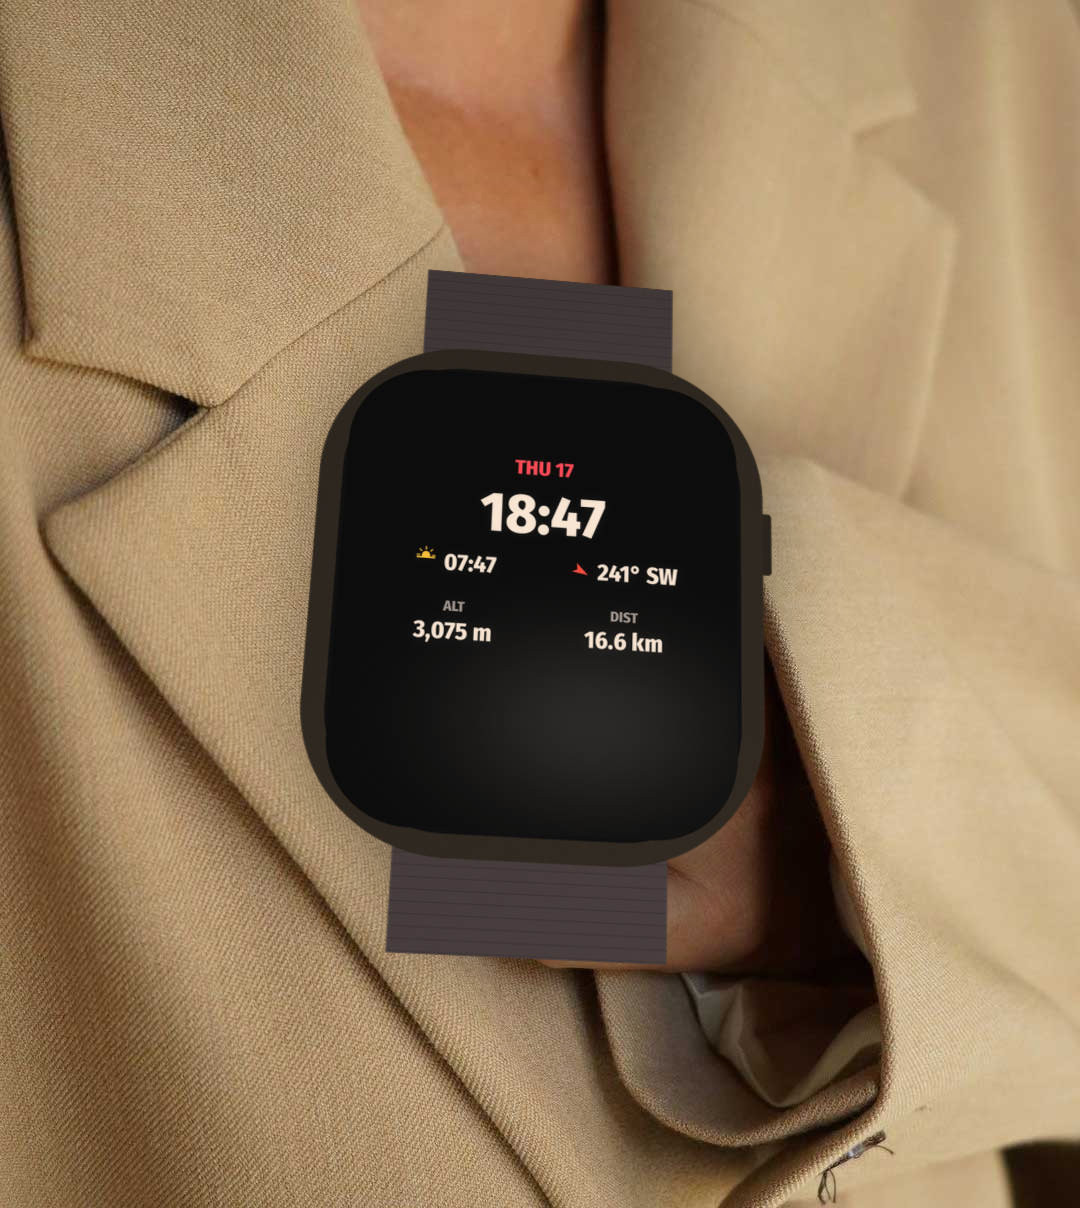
18:47
